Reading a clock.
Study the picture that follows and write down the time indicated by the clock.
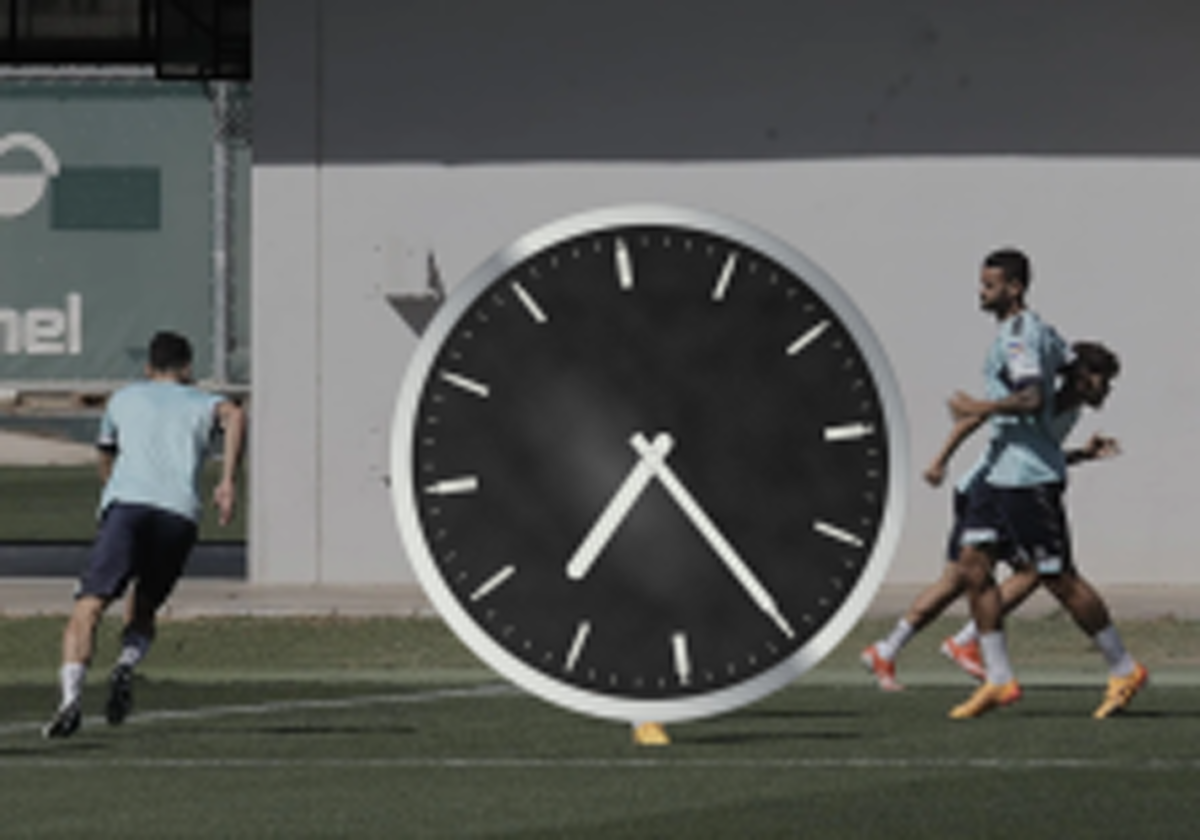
7:25
